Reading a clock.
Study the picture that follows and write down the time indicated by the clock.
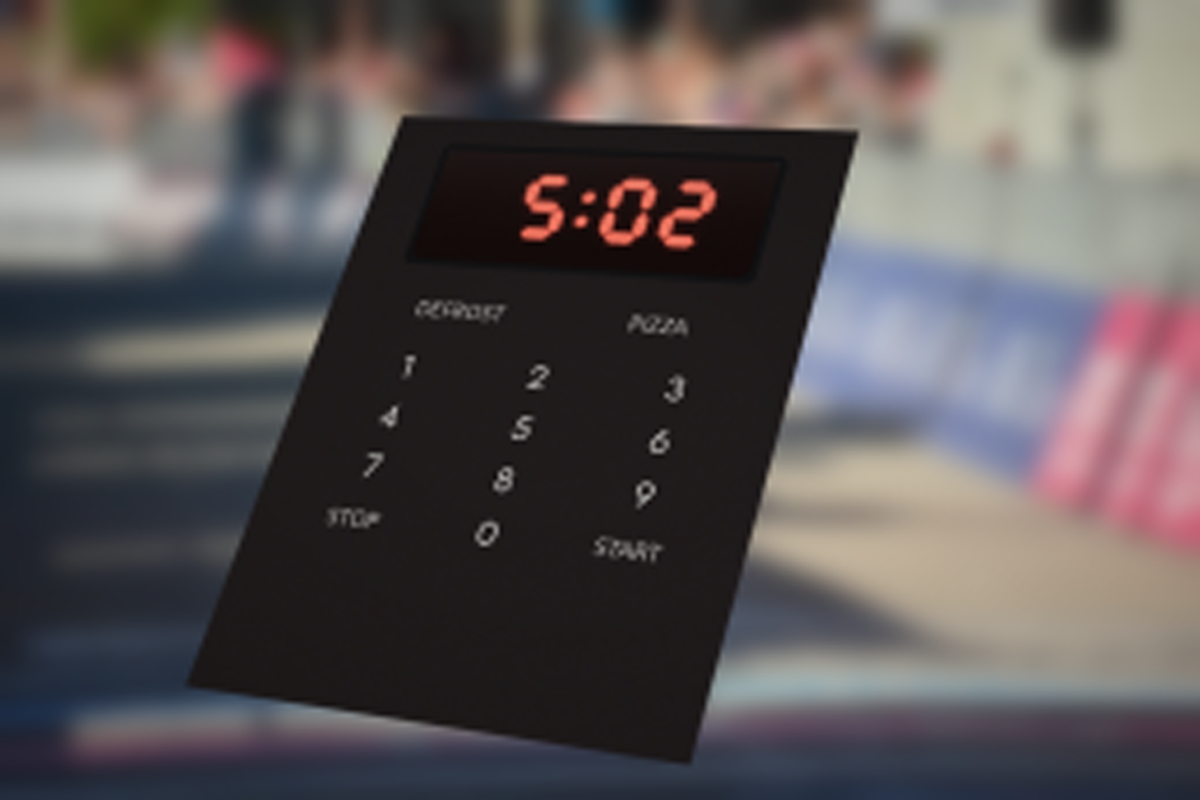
5:02
